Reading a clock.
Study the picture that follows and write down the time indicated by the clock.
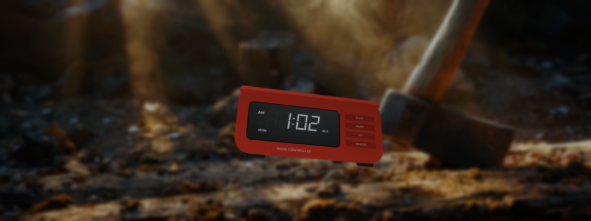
1:02
